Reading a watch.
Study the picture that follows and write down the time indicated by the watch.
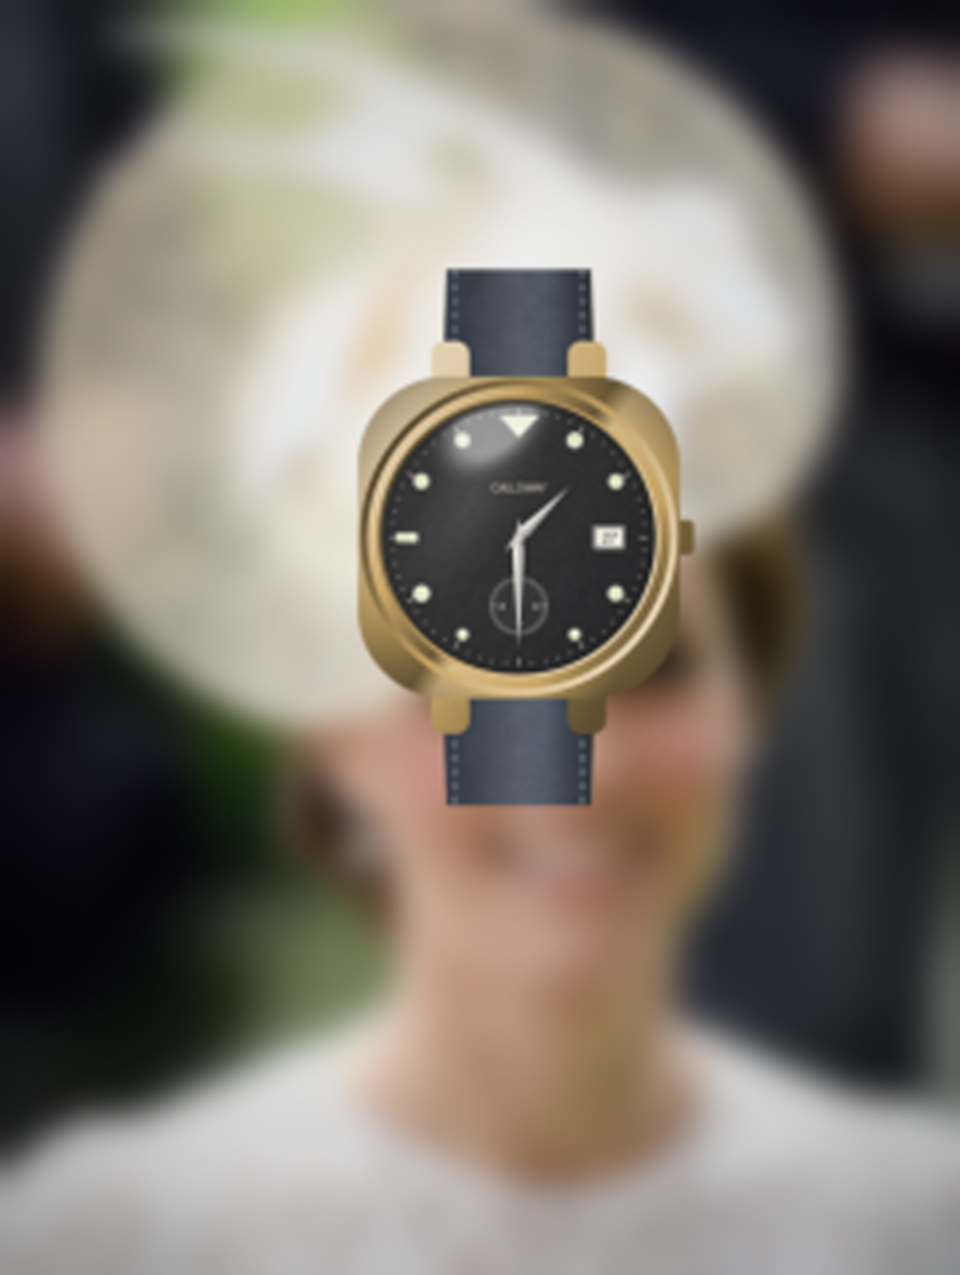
1:30
